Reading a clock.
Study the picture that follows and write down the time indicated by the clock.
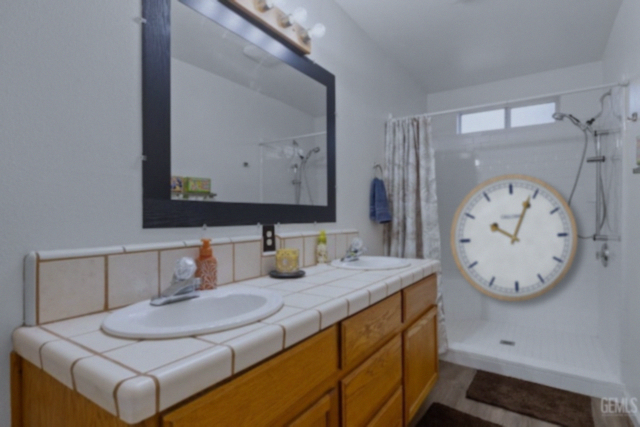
10:04
